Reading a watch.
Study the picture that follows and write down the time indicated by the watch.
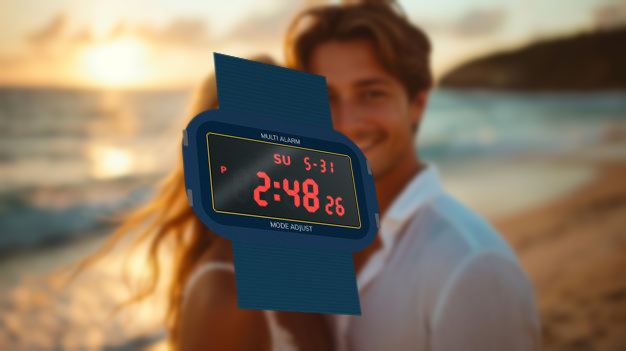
2:48:26
